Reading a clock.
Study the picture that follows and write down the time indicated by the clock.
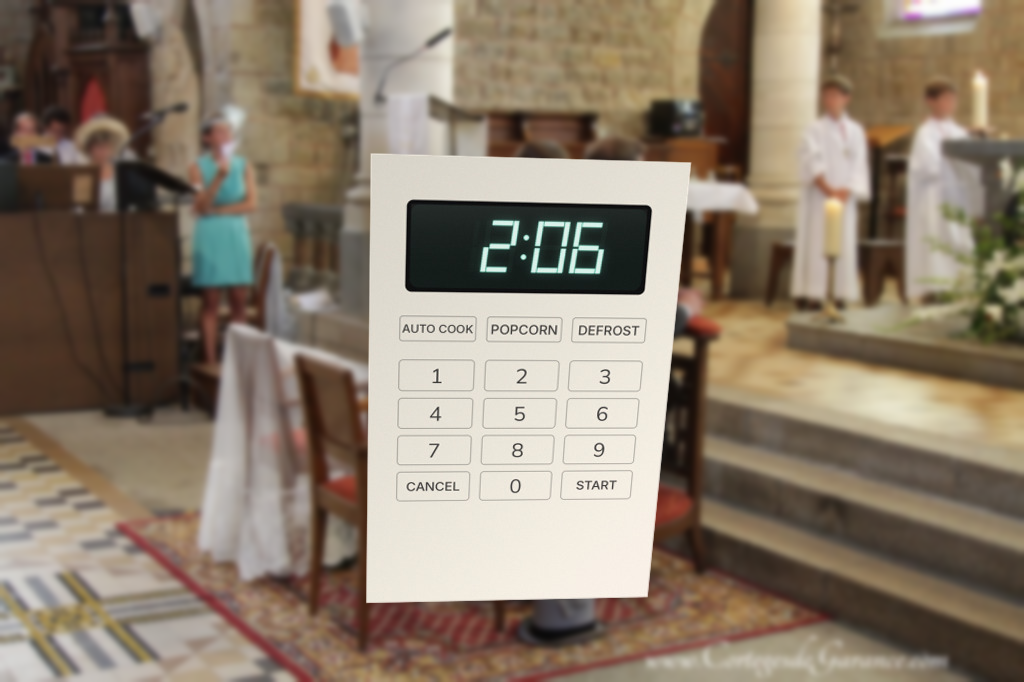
2:06
